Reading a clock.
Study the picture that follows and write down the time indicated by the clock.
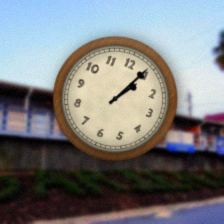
1:04
